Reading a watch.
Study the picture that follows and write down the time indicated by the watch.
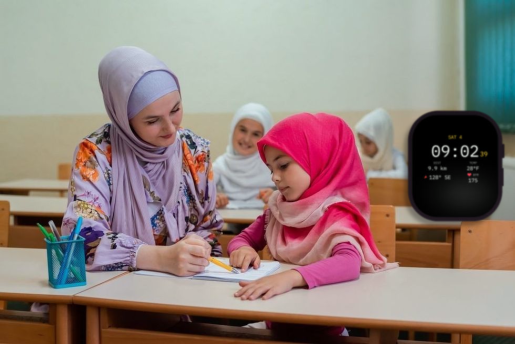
9:02
